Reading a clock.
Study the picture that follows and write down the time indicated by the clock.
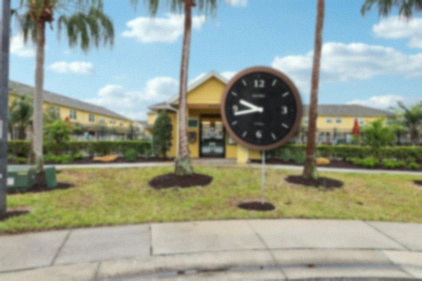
9:43
